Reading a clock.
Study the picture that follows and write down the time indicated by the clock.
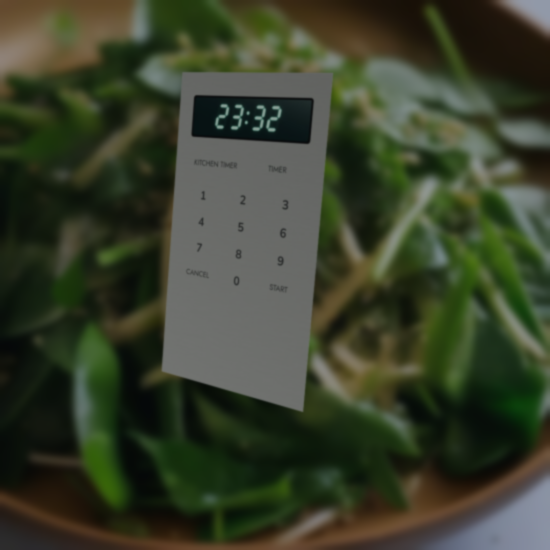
23:32
